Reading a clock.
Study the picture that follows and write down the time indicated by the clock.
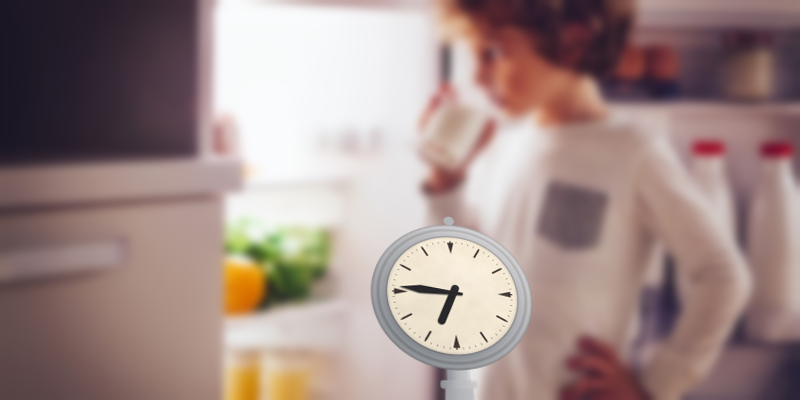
6:46
